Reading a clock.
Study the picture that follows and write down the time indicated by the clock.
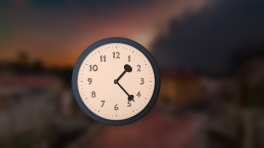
1:23
